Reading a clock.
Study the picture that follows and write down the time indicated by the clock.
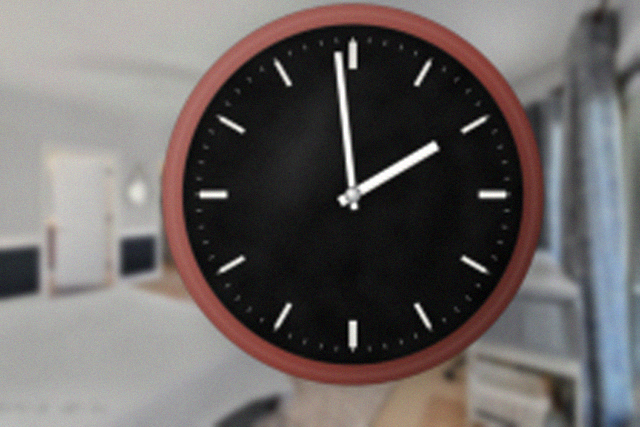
1:59
